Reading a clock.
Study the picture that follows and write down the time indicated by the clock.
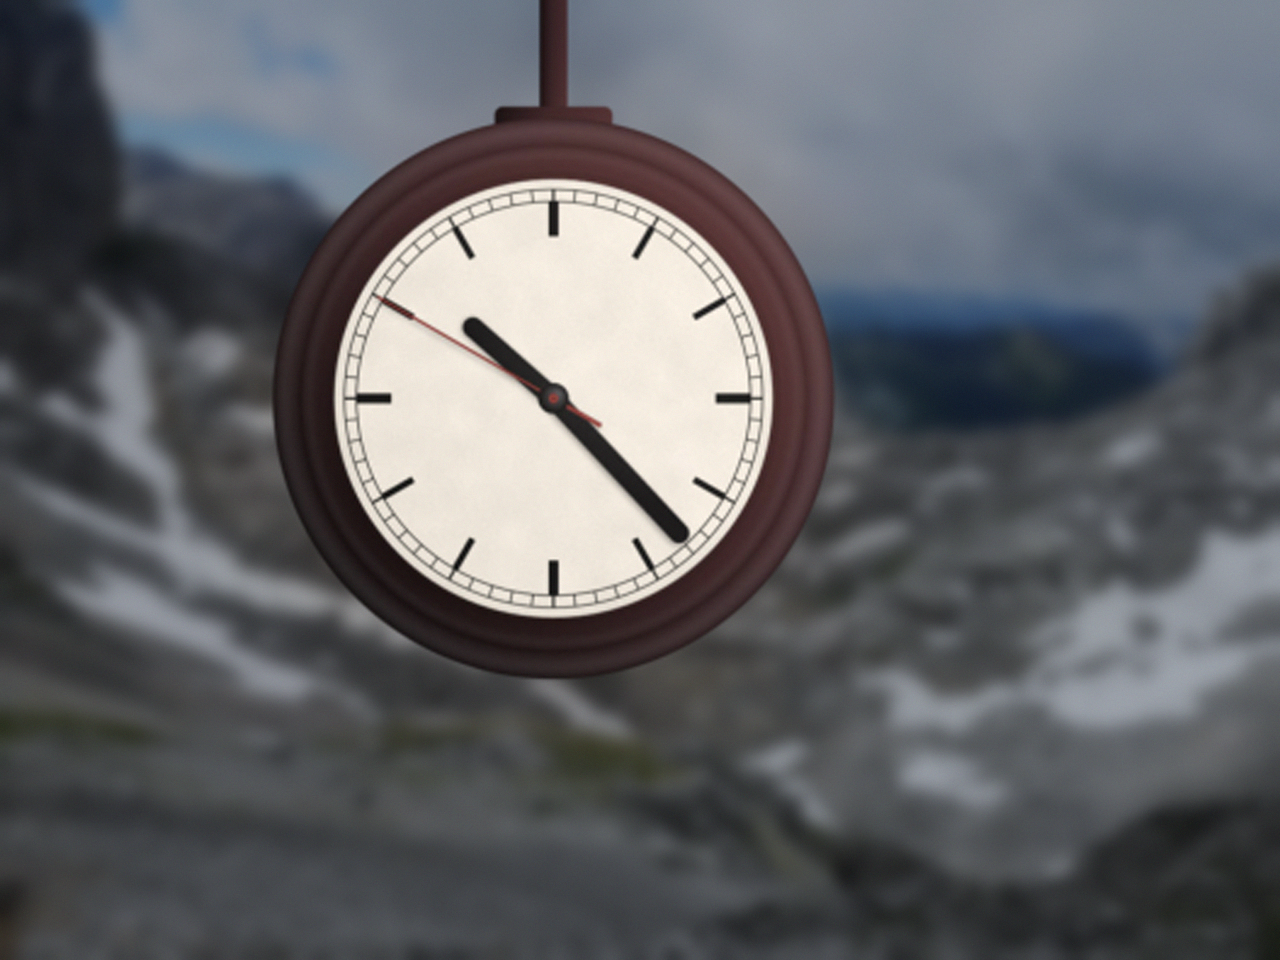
10:22:50
